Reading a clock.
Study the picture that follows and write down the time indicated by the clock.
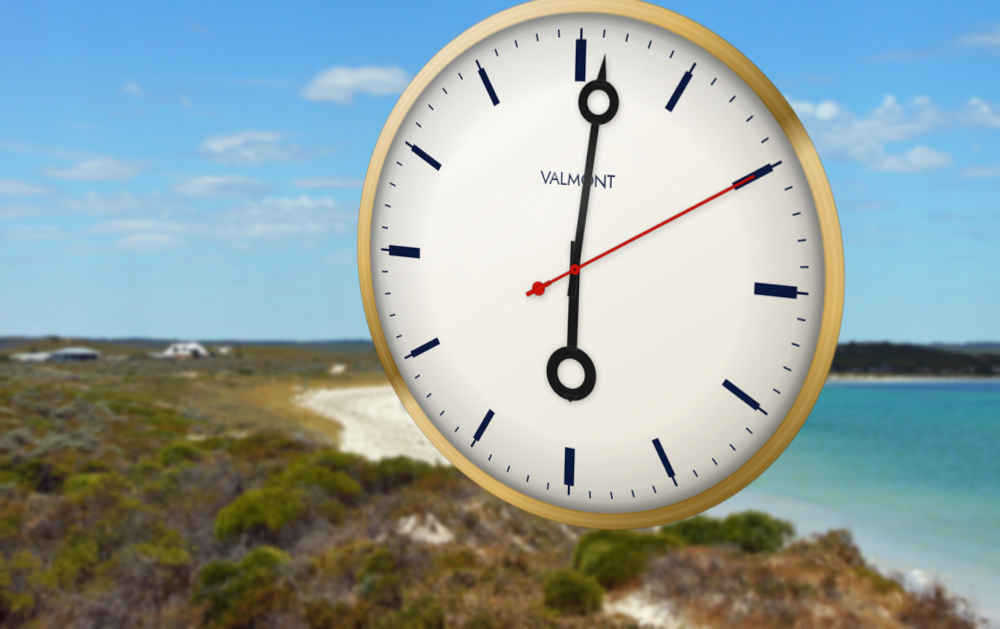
6:01:10
